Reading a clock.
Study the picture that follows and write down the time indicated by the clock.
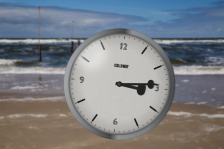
3:14
